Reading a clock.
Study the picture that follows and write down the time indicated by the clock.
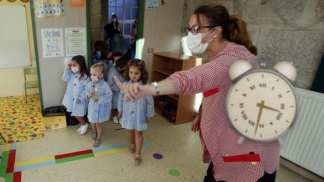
3:32
